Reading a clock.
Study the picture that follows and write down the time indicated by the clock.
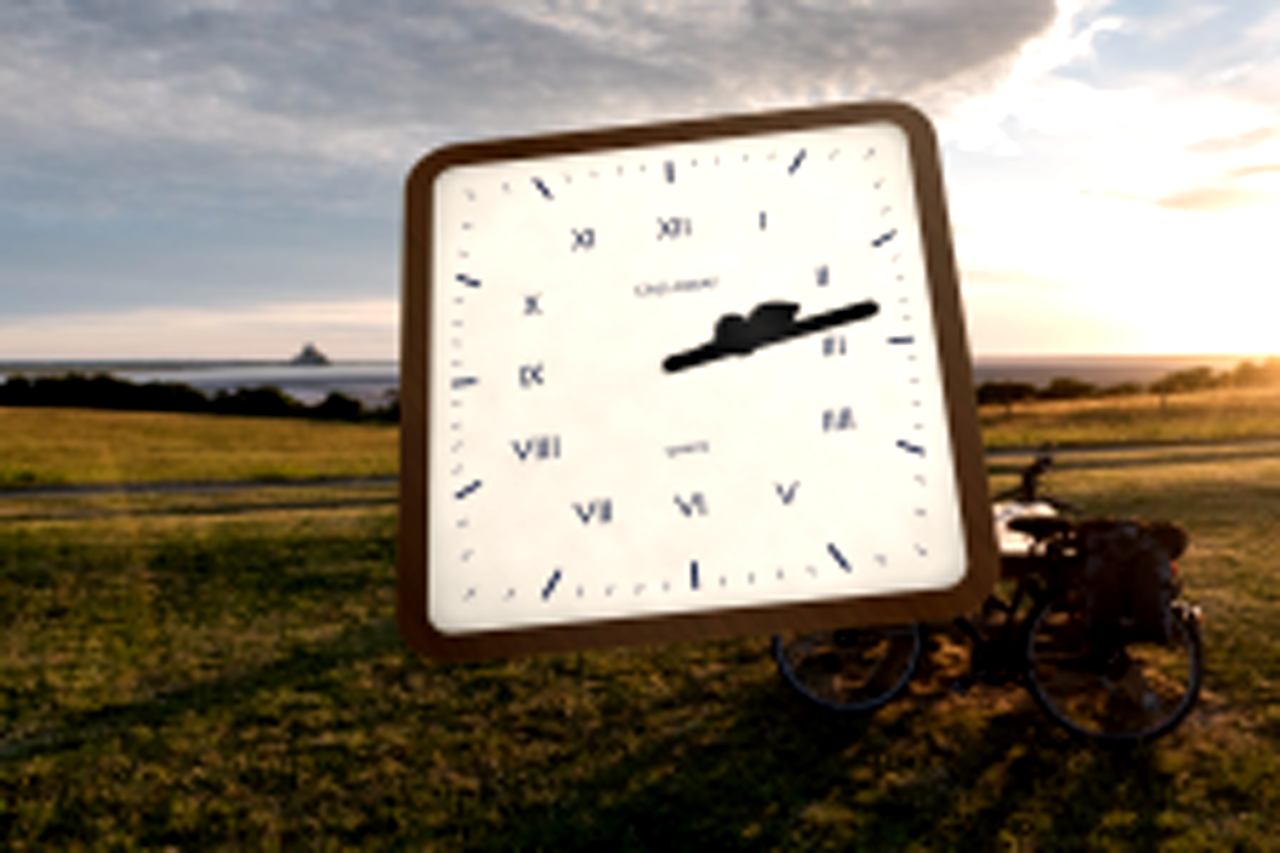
2:13
